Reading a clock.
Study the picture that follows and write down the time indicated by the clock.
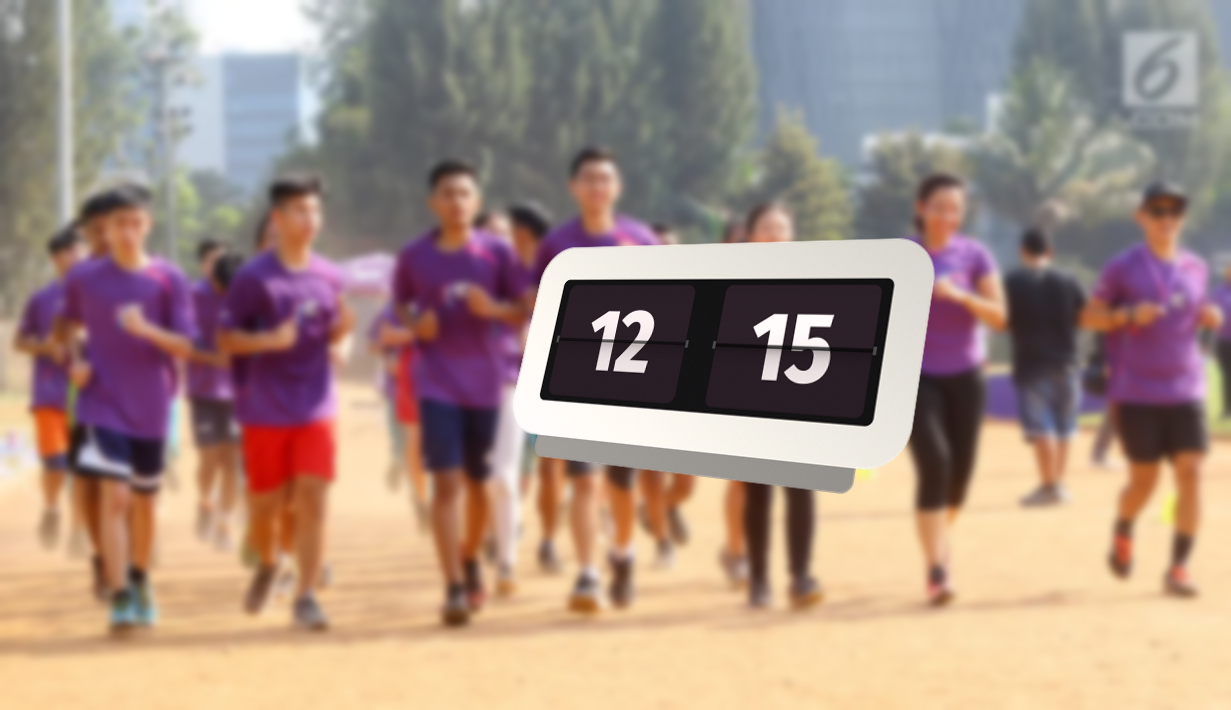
12:15
